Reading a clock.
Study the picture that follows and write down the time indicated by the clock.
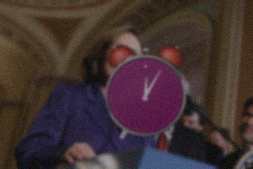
12:05
